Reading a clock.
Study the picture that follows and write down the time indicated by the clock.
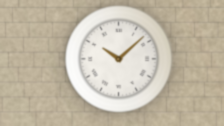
10:08
